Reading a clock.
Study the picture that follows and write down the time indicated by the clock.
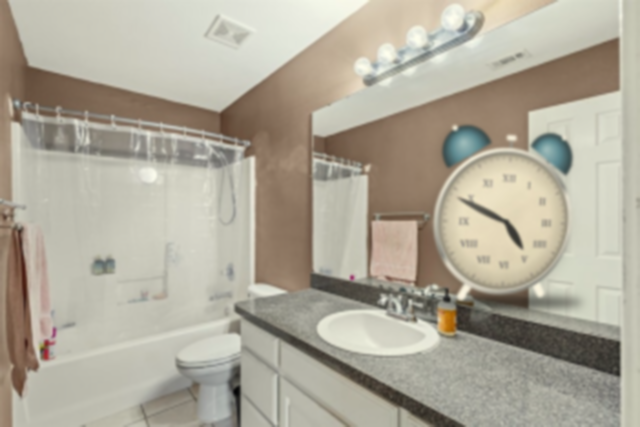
4:49
